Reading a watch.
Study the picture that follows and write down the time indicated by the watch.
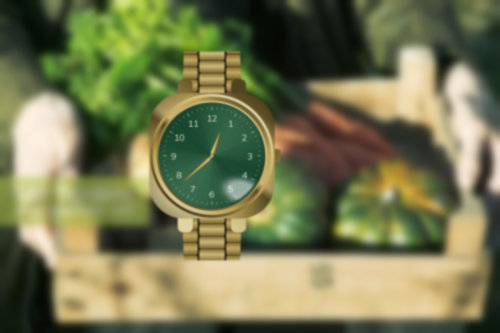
12:38
